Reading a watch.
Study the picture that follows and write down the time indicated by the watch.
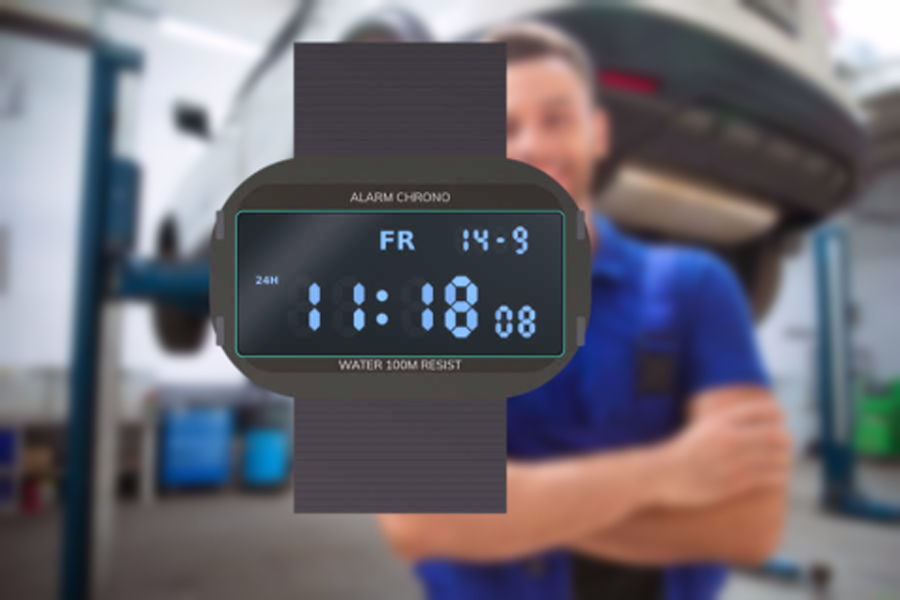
11:18:08
